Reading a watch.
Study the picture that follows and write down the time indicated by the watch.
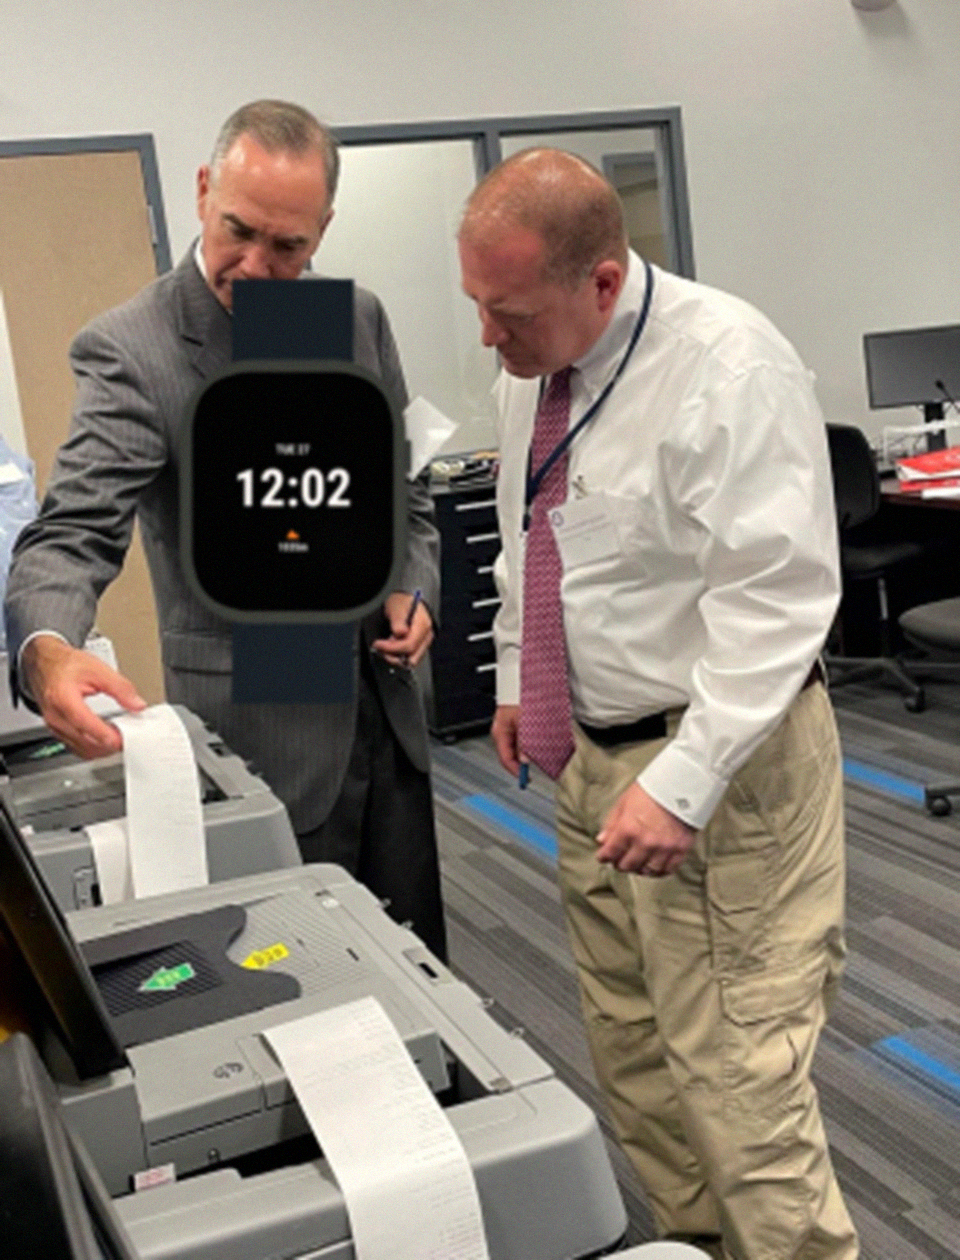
12:02
